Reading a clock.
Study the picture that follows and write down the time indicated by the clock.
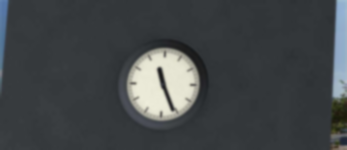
11:26
